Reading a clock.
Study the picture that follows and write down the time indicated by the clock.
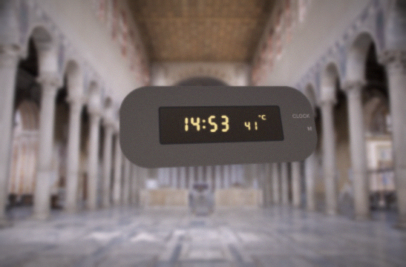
14:53
